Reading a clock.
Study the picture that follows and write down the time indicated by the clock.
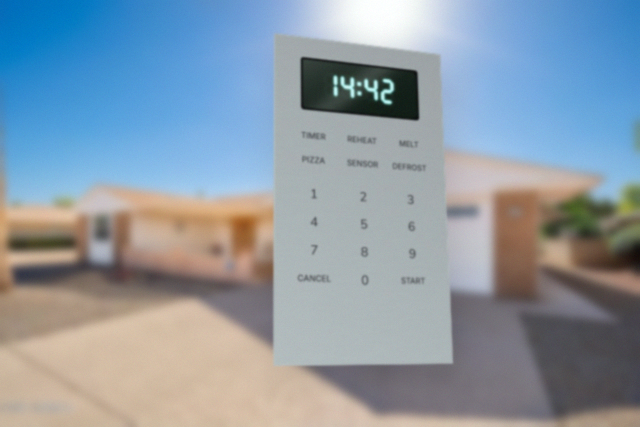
14:42
